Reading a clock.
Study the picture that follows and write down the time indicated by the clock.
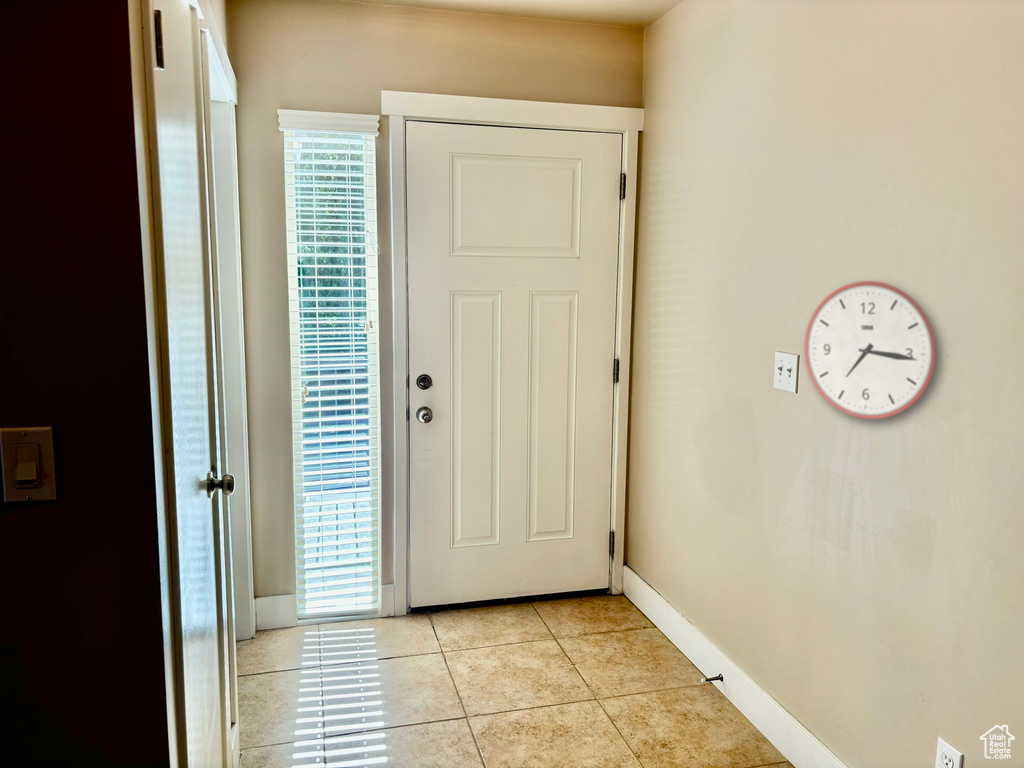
7:16
